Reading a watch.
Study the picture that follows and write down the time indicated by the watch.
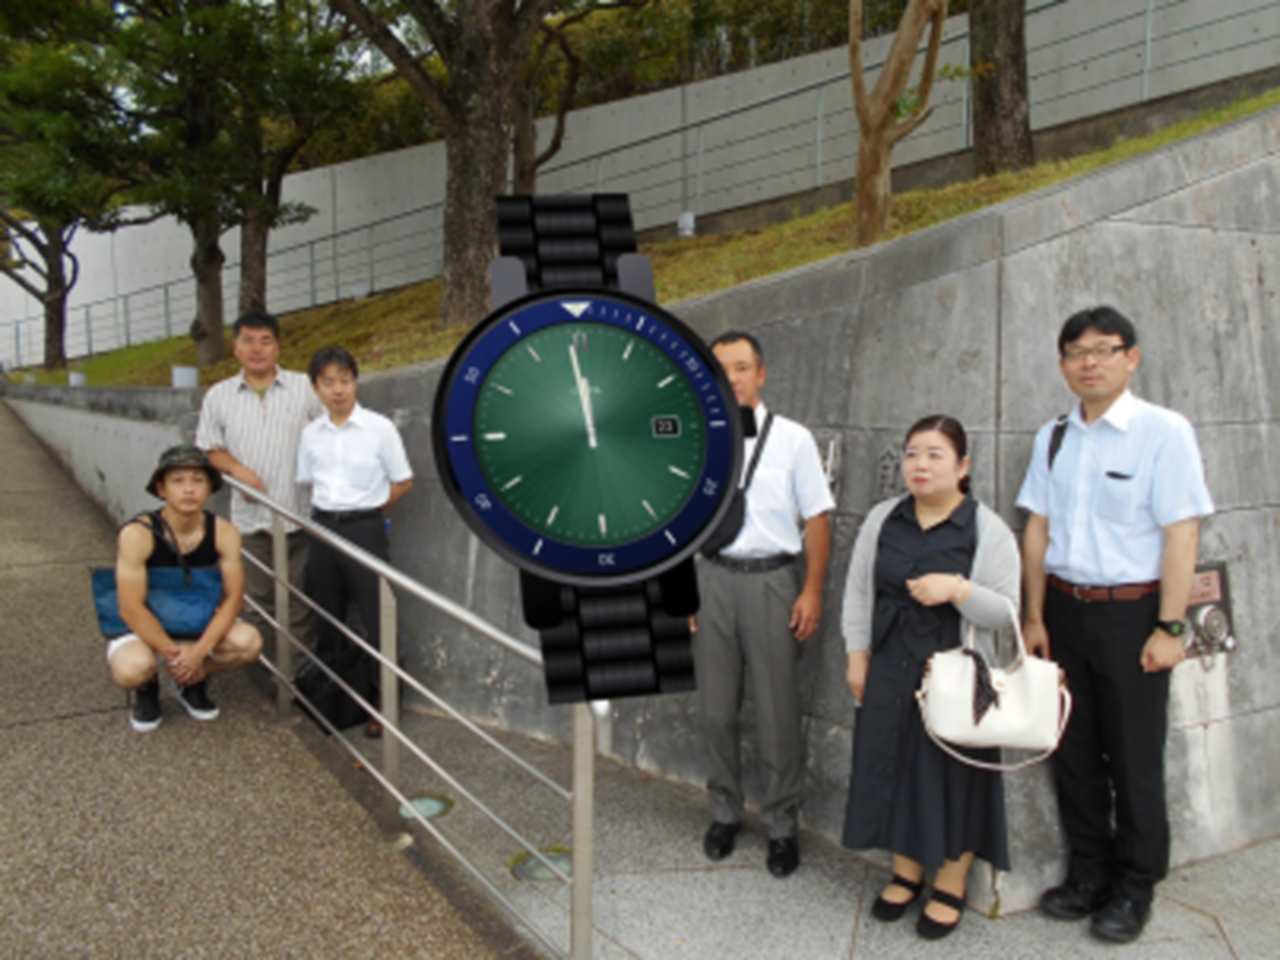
11:59
